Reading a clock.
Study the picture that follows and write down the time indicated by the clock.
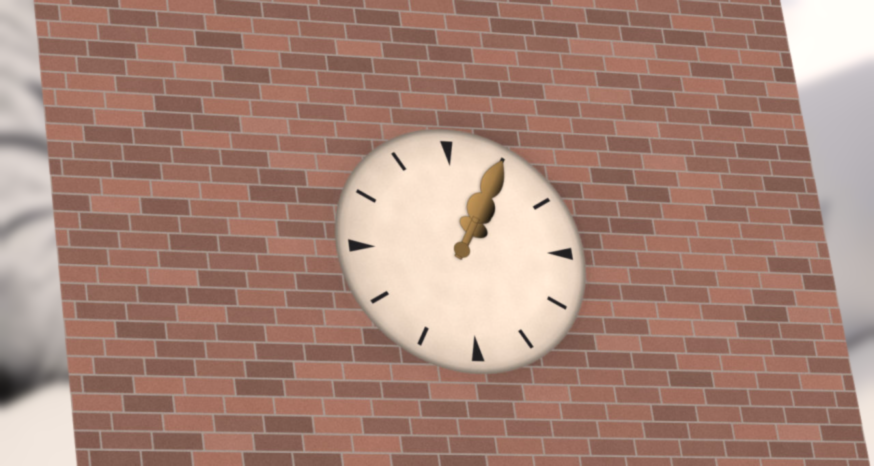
1:05
